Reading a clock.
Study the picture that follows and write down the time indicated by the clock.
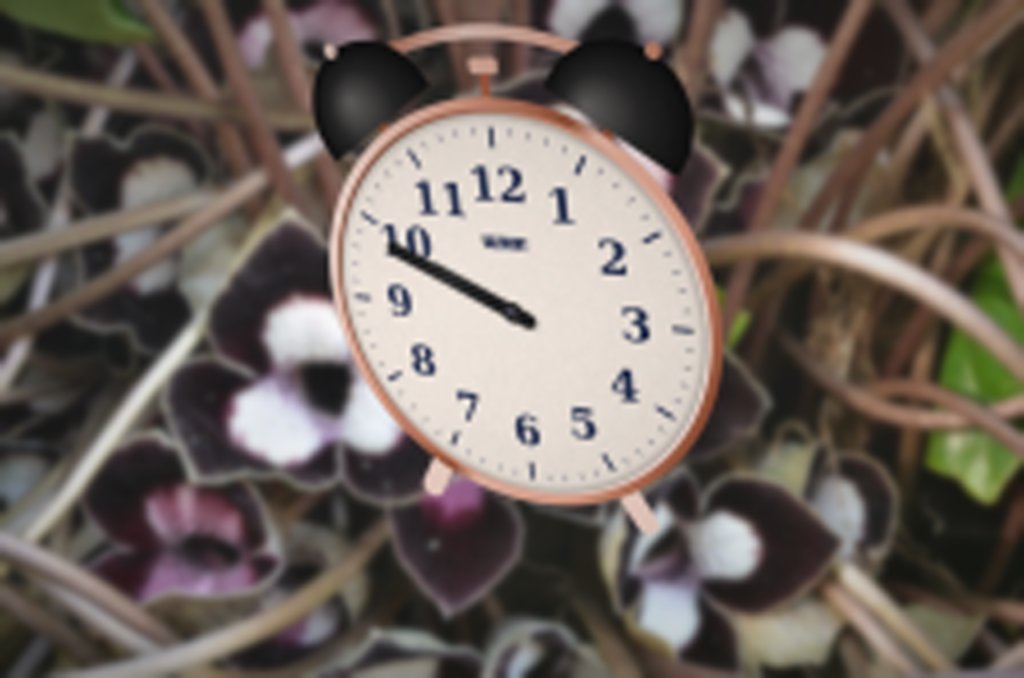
9:49
